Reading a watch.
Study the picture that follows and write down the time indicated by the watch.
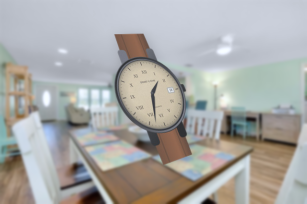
1:33
